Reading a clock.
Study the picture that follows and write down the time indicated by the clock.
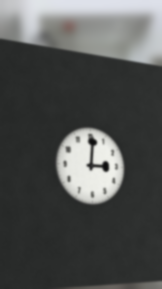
3:01
